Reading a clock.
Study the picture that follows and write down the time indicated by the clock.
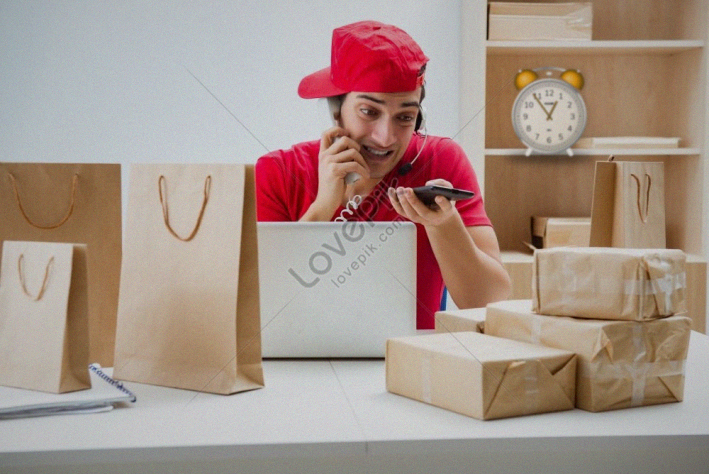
12:54
